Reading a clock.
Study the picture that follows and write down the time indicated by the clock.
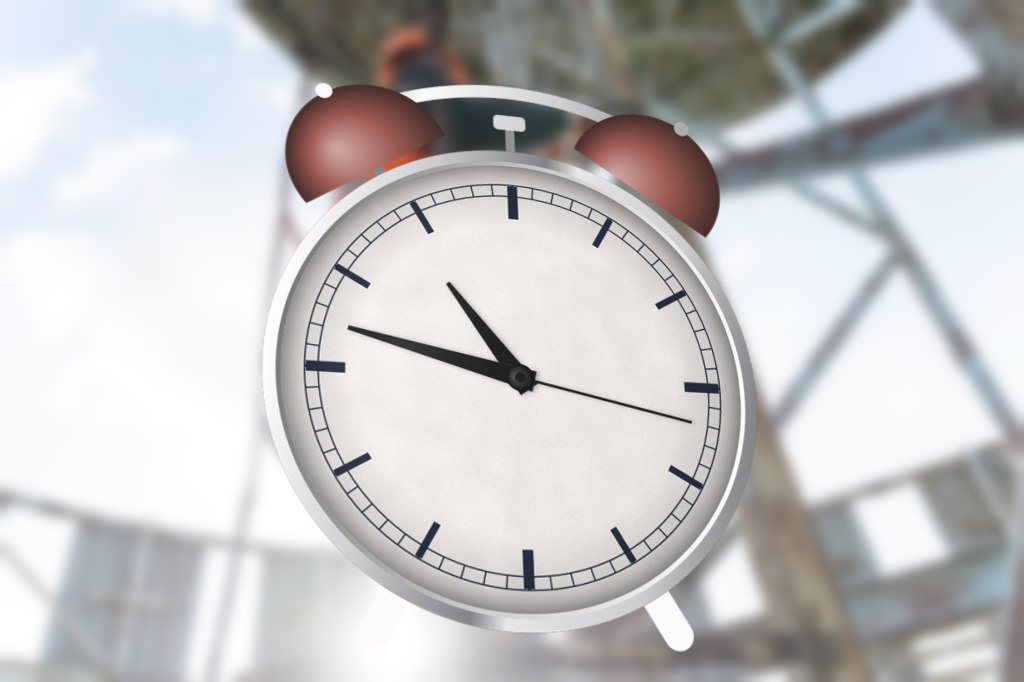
10:47:17
